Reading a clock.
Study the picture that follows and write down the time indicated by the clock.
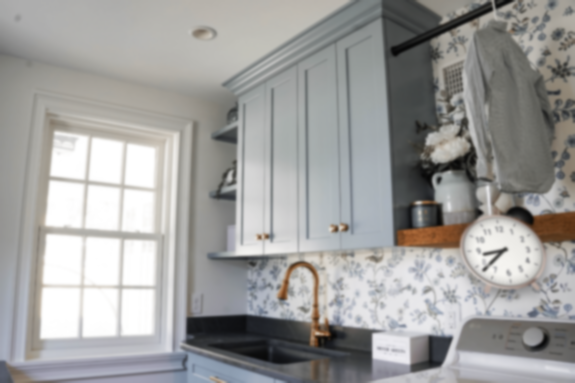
8:38
